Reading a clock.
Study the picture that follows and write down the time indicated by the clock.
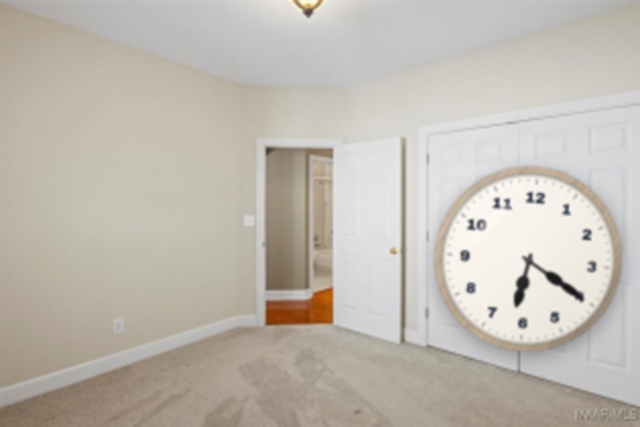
6:20
